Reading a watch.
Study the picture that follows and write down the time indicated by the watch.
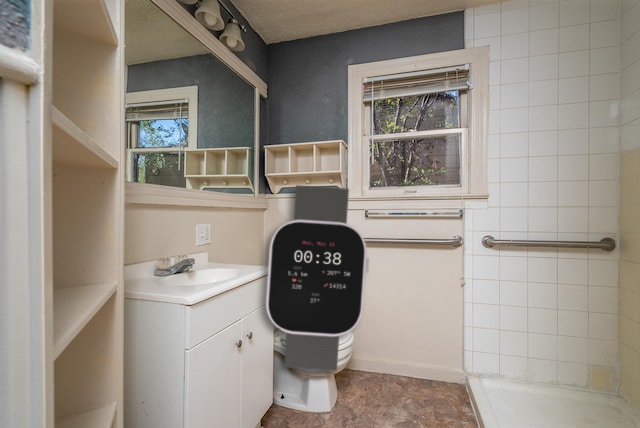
0:38
